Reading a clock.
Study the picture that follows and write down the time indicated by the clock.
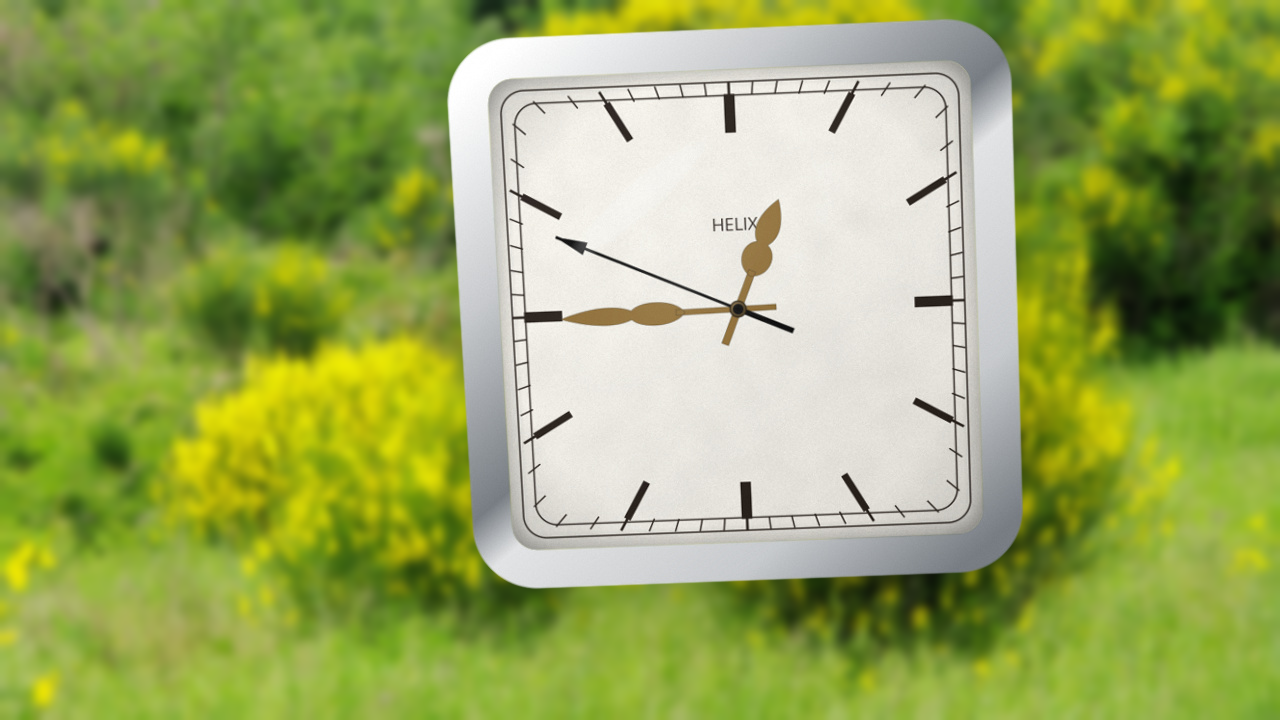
12:44:49
